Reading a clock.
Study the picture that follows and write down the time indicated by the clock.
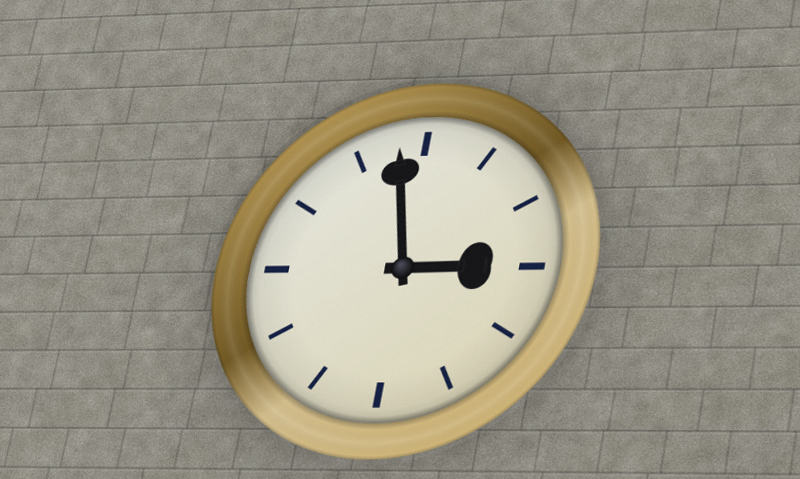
2:58
